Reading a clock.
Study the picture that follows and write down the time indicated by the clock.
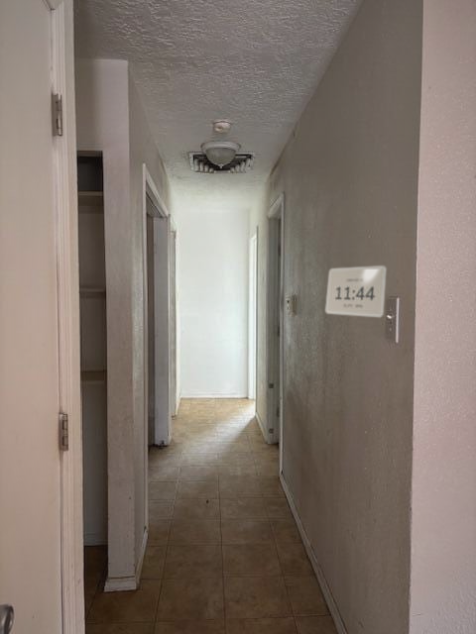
11:44
